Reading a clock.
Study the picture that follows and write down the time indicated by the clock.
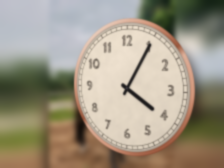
4:05
